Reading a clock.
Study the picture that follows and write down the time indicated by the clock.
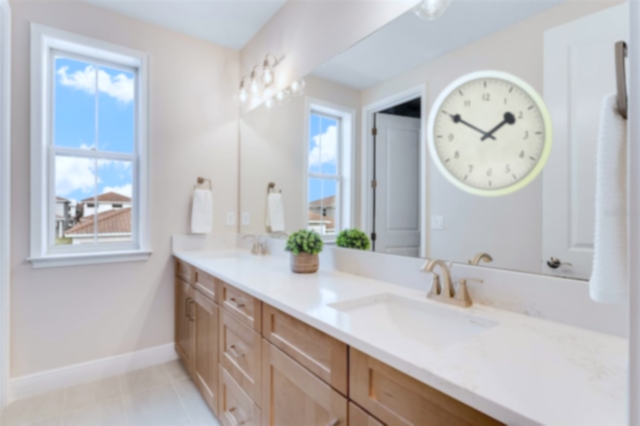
1:50
